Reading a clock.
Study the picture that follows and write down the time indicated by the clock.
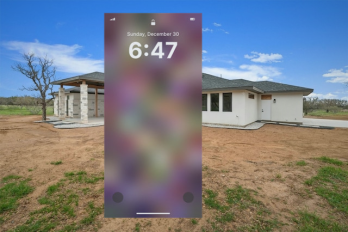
6:47
